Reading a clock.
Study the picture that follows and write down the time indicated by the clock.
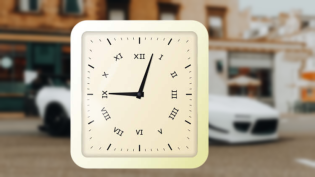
9:03
